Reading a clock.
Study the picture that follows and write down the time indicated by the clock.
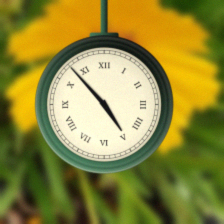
4:53
